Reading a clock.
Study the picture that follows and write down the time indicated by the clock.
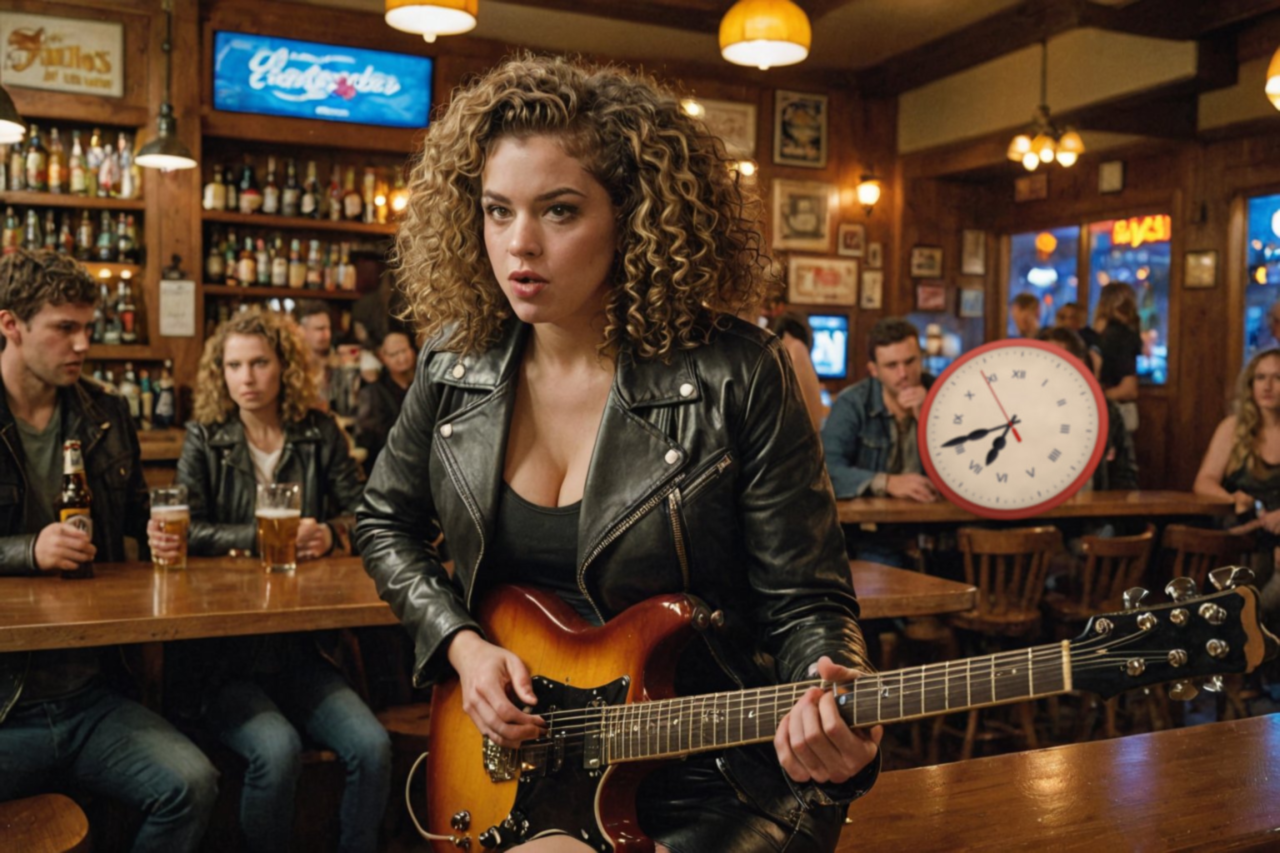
6:40:54
